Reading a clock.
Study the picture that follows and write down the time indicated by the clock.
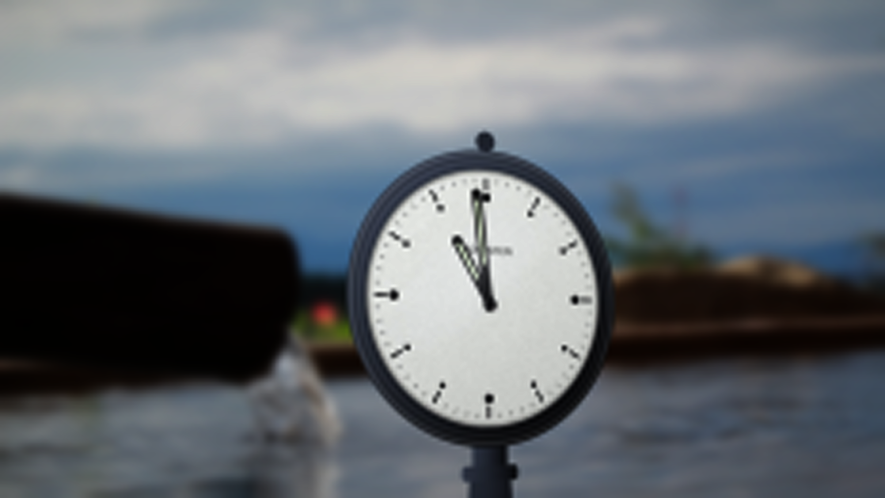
10:59
